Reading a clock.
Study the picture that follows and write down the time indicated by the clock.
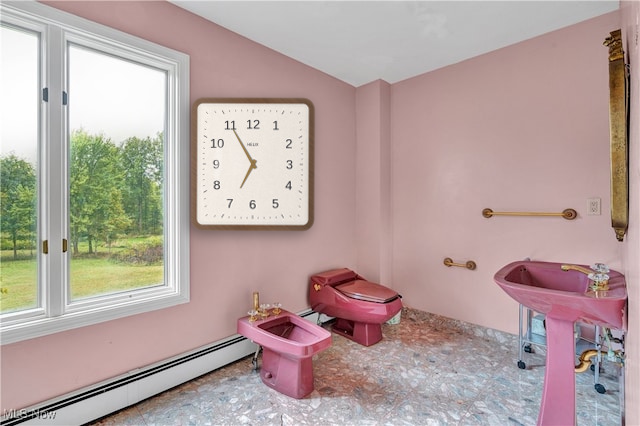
6:55
